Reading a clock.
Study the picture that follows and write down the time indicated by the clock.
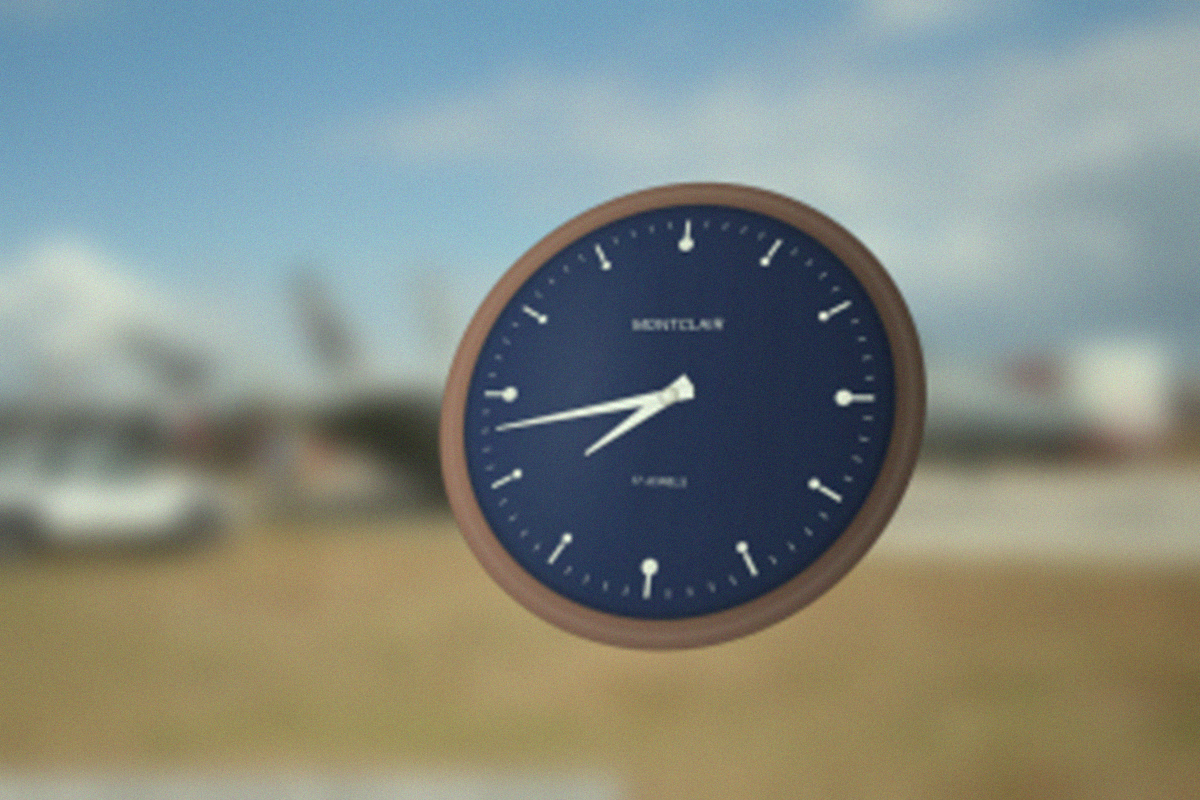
7:43
